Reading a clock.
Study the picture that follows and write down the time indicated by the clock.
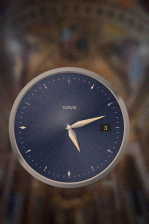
5:12
